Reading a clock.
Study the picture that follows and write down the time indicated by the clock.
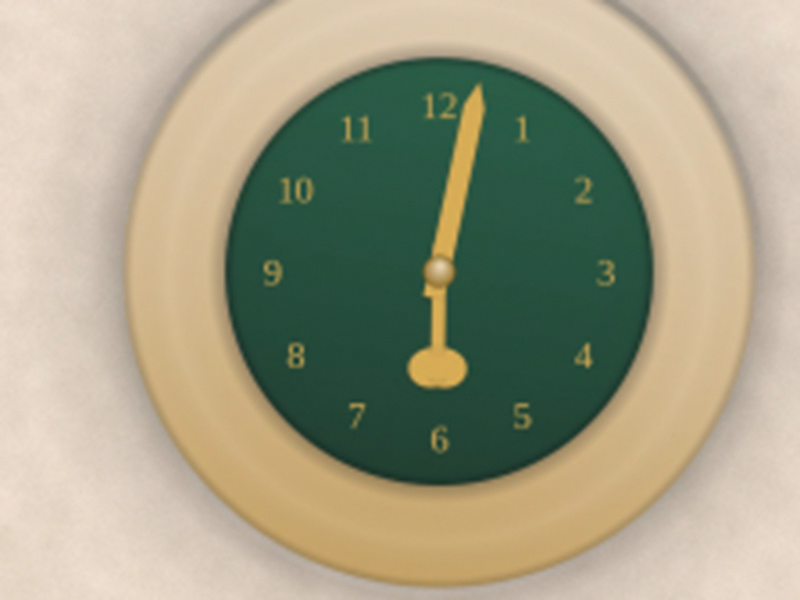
6:02
